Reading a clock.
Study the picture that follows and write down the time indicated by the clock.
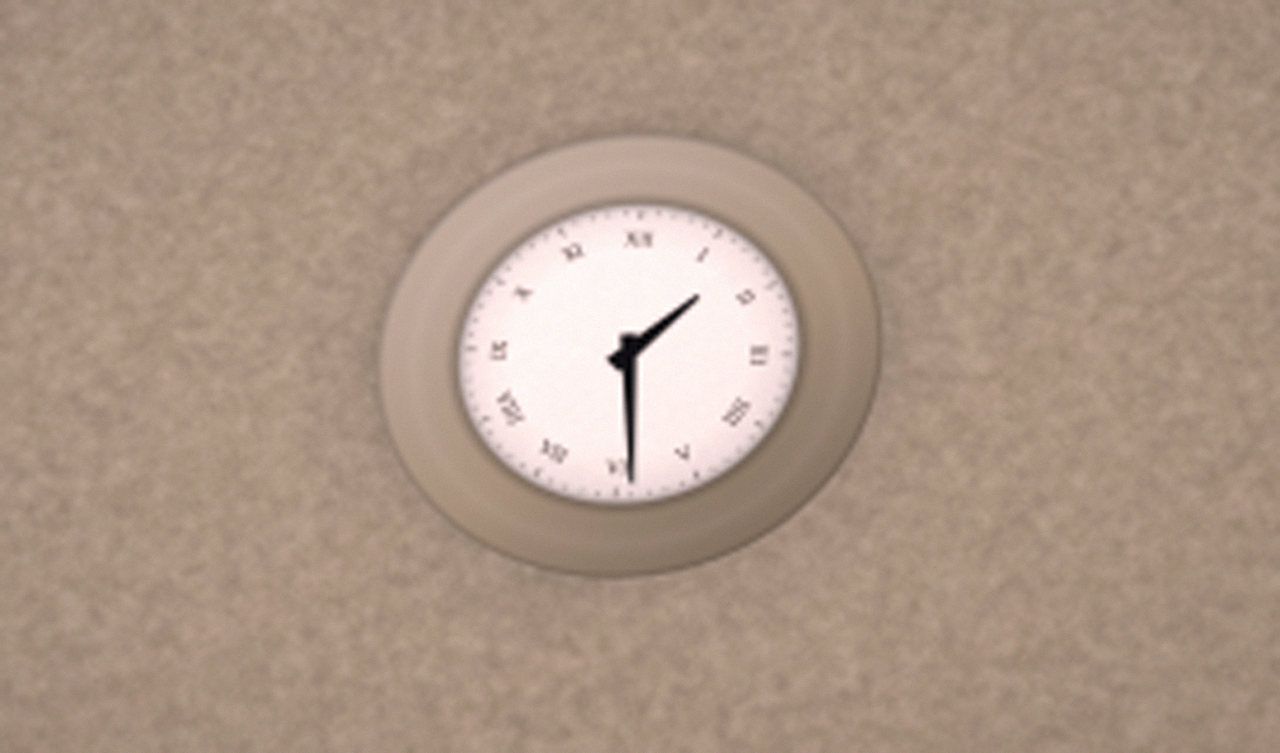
1:29
